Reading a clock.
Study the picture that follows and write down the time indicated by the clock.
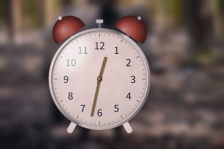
12:32
